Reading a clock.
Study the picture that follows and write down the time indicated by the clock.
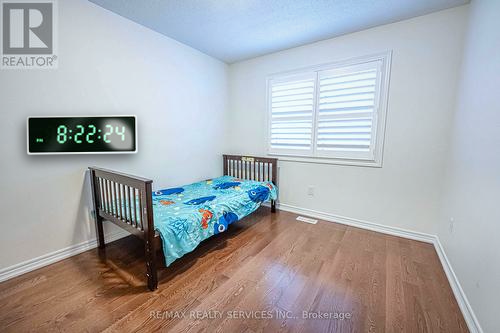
8:22:24
